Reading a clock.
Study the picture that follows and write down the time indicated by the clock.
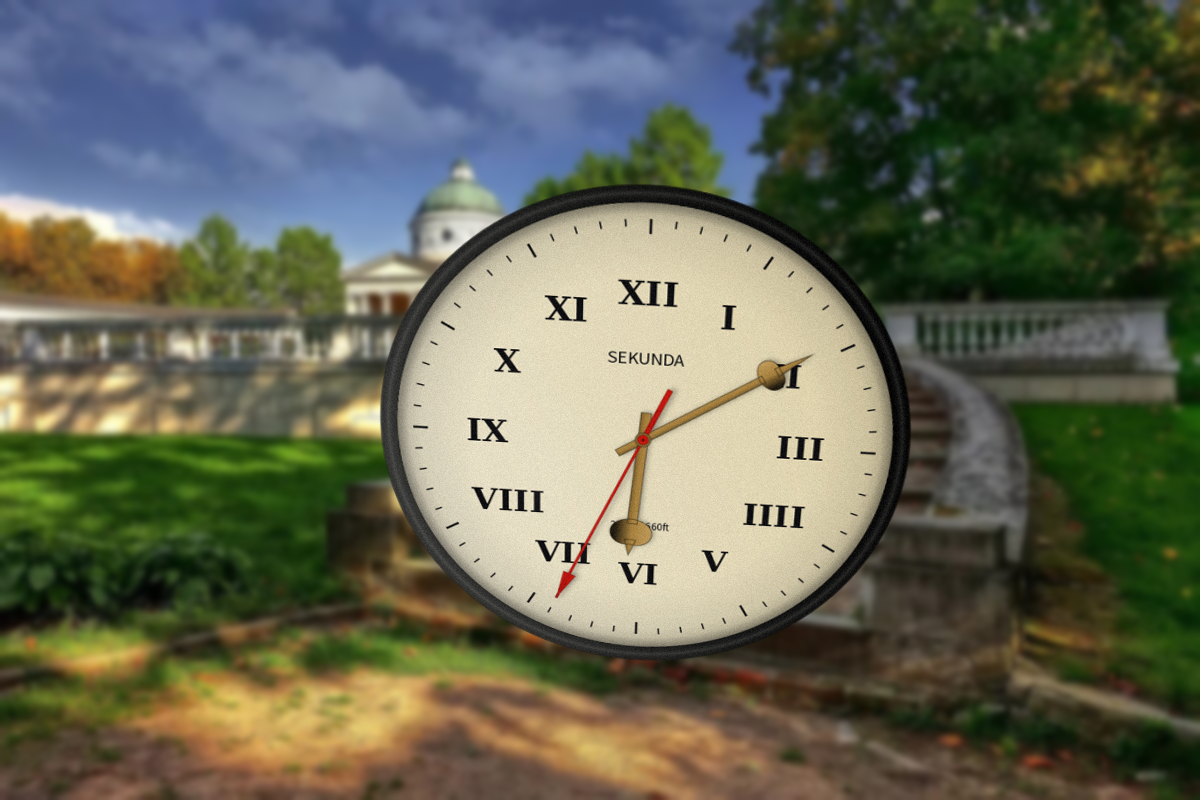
6:09:34
